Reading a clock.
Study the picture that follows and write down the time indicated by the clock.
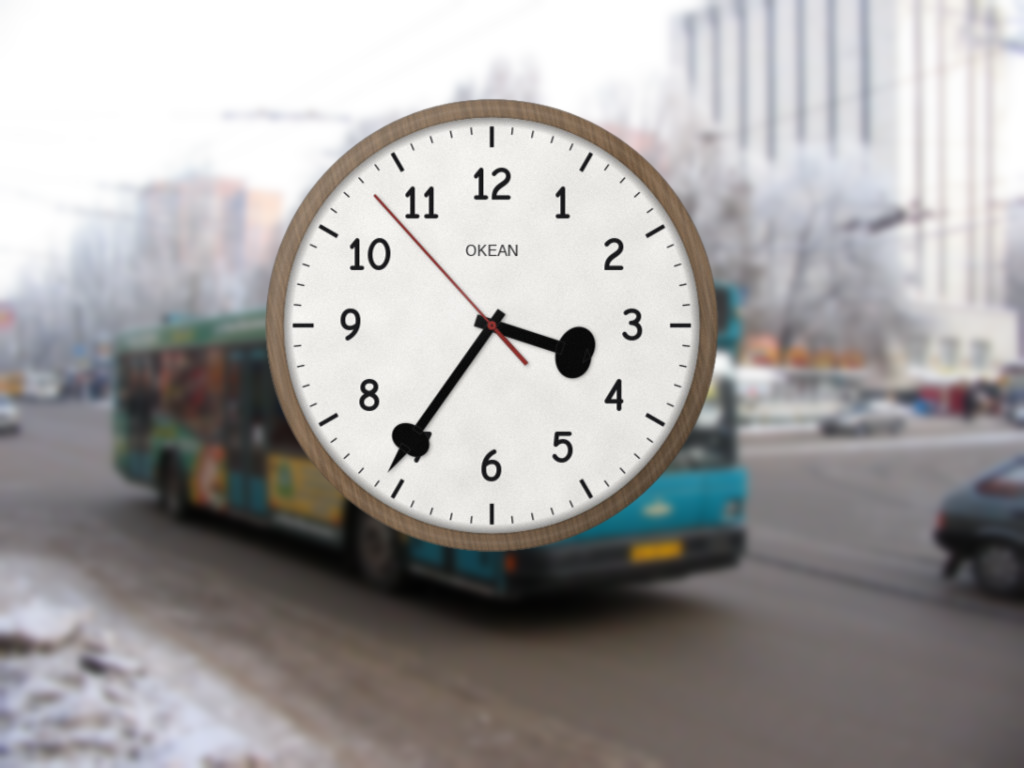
3:35:53
